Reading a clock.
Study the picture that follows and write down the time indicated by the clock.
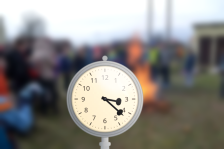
3:22
